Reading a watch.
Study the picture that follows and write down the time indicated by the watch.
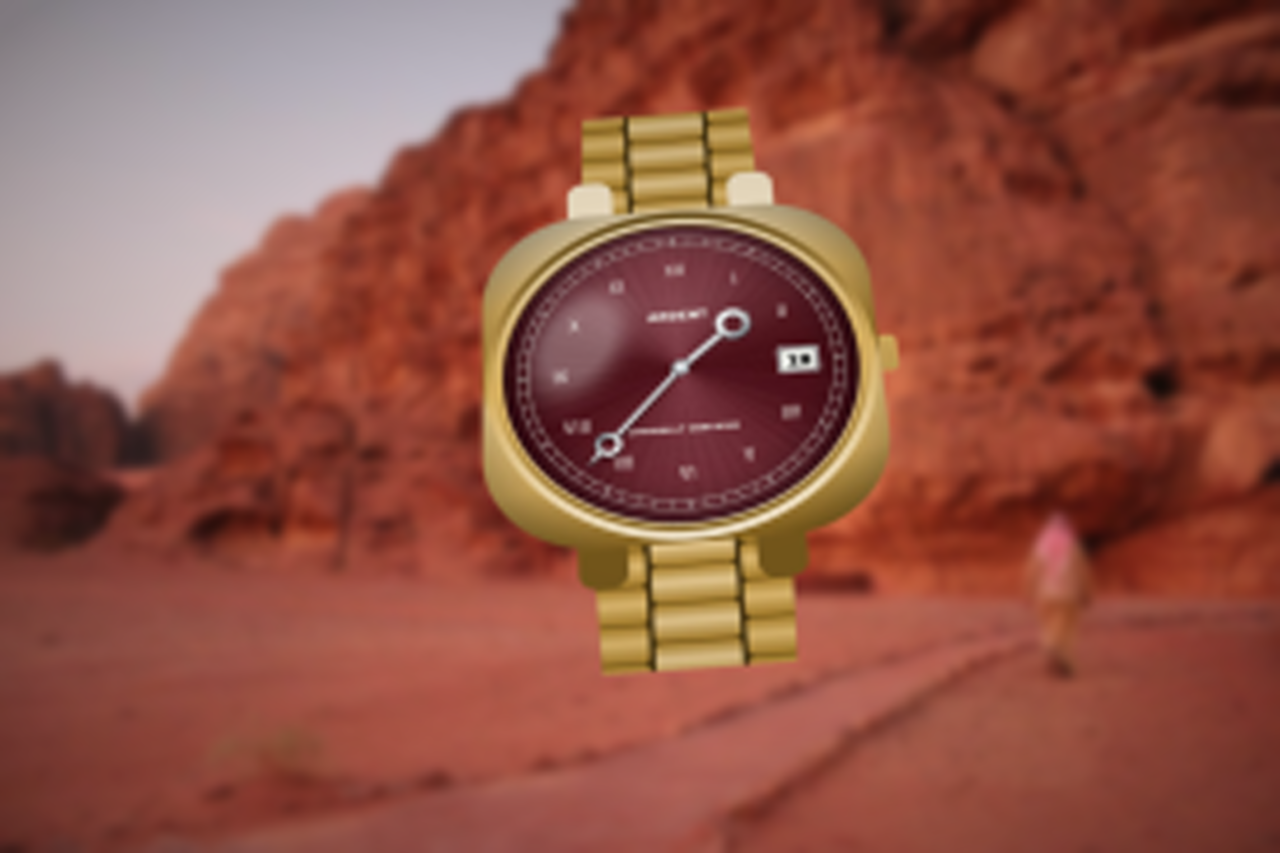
1:37
